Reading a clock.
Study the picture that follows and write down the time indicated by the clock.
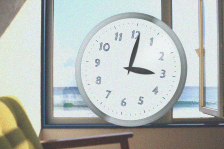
3:01
